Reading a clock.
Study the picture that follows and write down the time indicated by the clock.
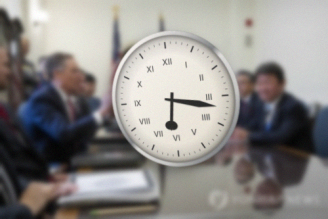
6:17
